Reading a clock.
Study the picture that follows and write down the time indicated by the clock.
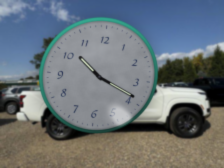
10:19
